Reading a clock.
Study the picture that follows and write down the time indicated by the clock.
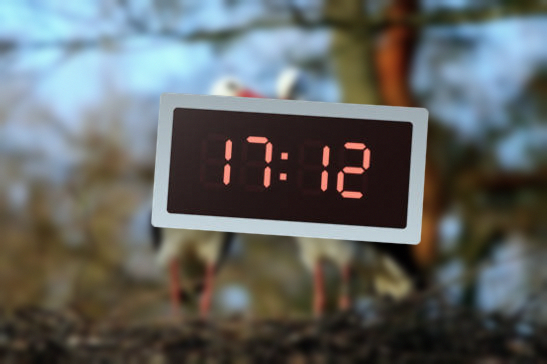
17:12
